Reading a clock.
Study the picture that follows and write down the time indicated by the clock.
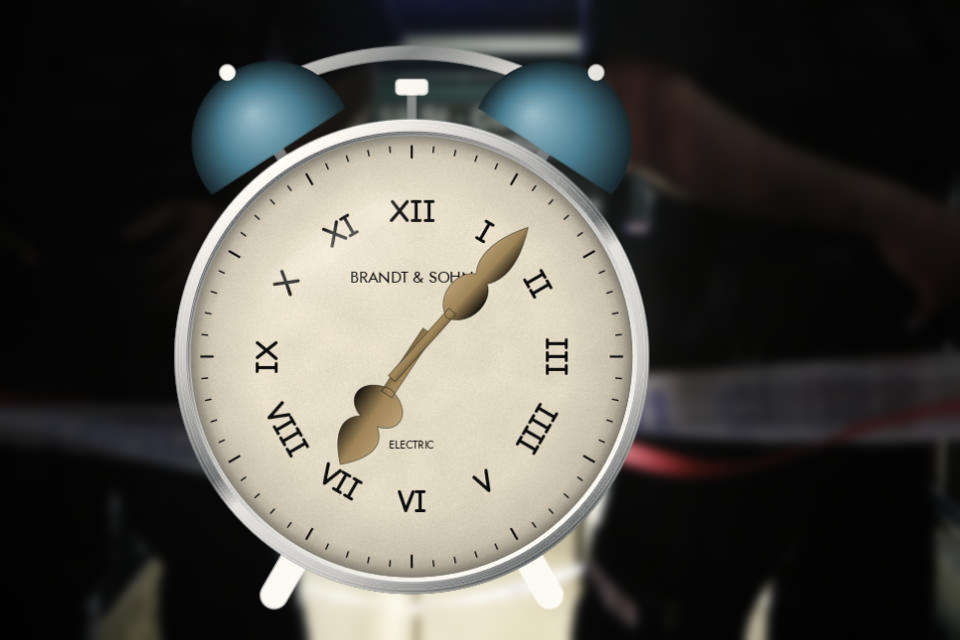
7:07
